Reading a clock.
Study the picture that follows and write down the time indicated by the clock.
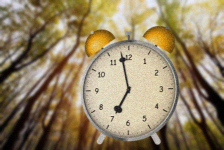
6:58
